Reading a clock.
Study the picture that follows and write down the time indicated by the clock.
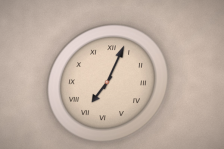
7:03
